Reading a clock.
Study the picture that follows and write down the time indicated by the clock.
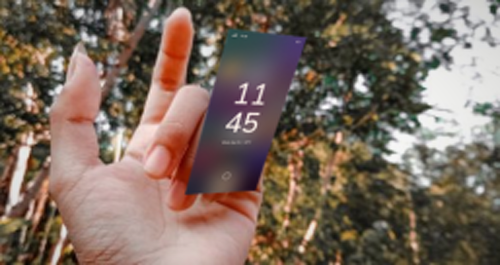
11:45
